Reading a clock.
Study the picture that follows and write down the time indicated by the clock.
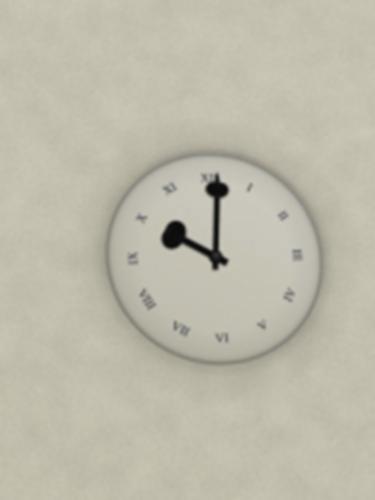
10:01
